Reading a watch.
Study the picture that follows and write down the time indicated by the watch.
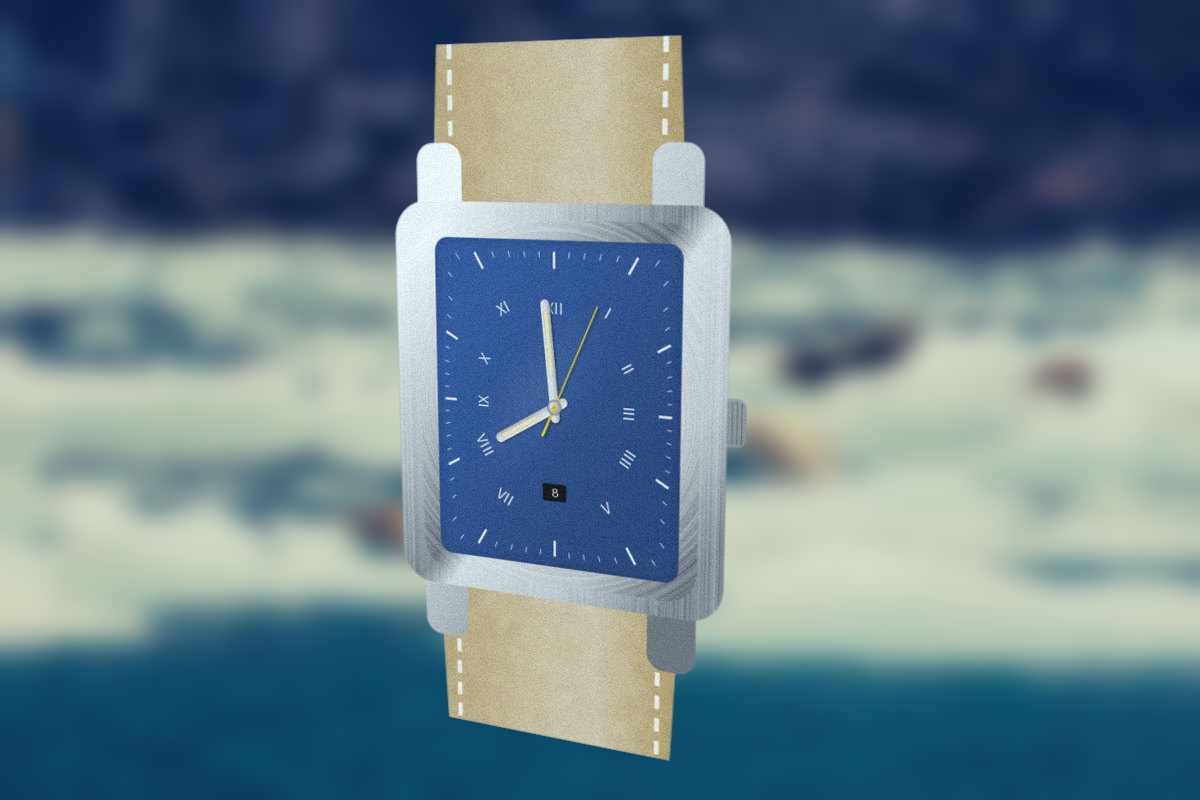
7:59:04
